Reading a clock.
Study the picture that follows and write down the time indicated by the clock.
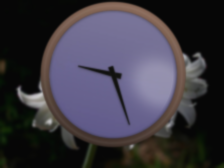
9:27
